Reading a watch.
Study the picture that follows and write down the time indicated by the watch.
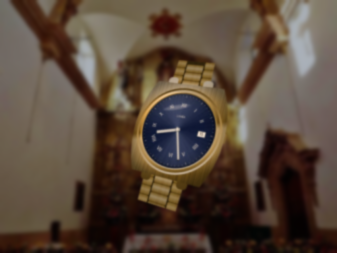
8:27
